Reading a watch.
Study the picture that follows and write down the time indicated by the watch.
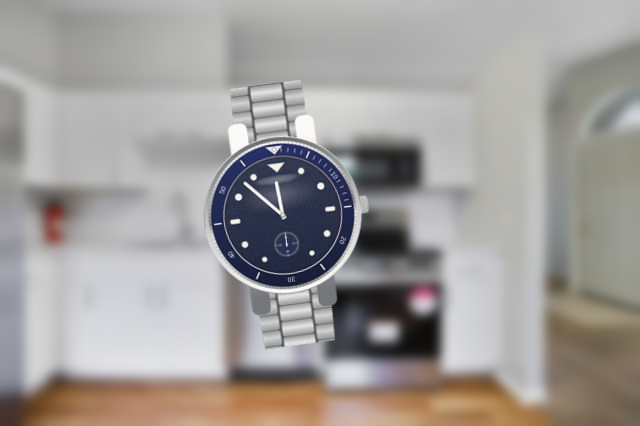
11:53
